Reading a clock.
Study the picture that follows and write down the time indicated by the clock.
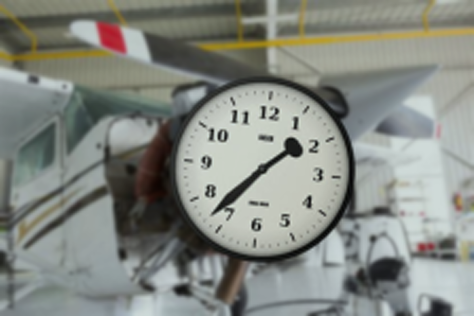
1:37
